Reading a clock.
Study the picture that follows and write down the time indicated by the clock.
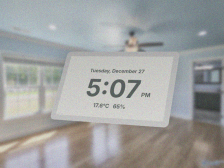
5:07
